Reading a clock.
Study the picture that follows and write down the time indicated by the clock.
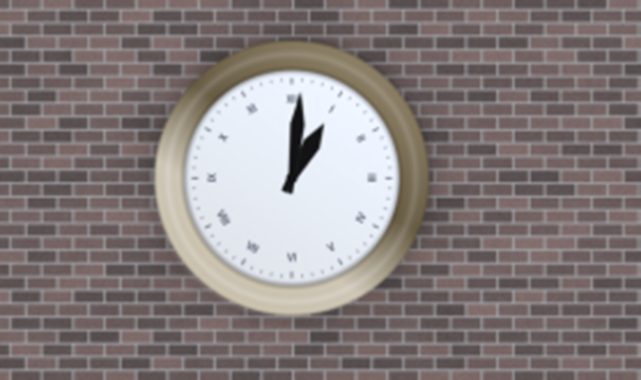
1:01
